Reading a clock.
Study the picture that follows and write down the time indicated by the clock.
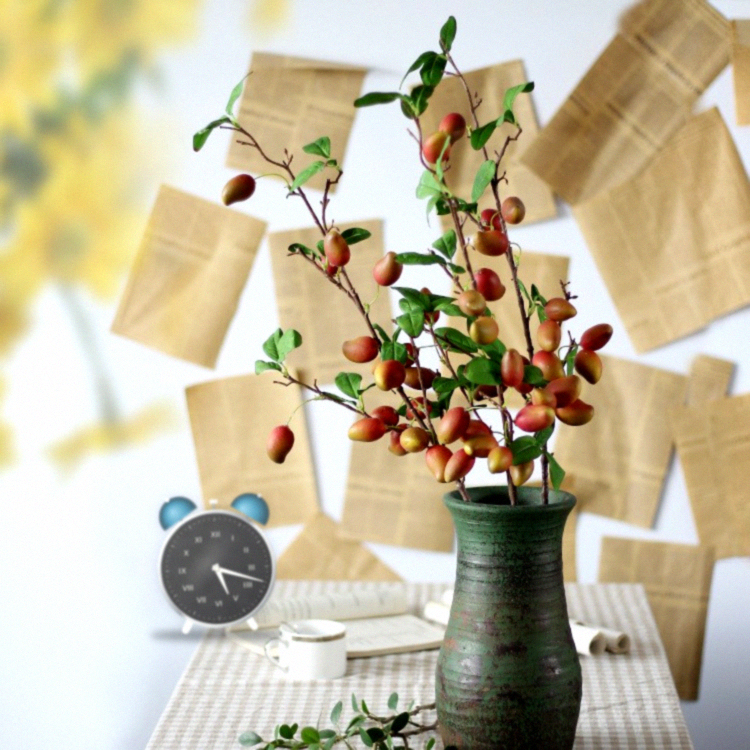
5:18
